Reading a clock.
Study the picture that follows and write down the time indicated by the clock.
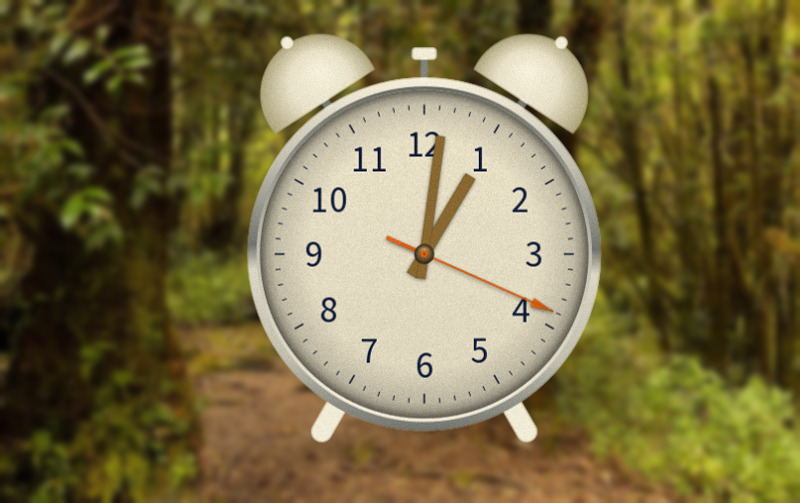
1:01:19
